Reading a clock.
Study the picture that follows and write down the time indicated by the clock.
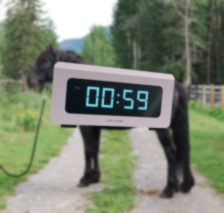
0:59
